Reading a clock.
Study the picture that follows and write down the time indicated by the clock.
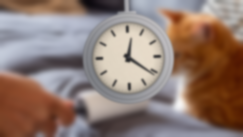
12:21
